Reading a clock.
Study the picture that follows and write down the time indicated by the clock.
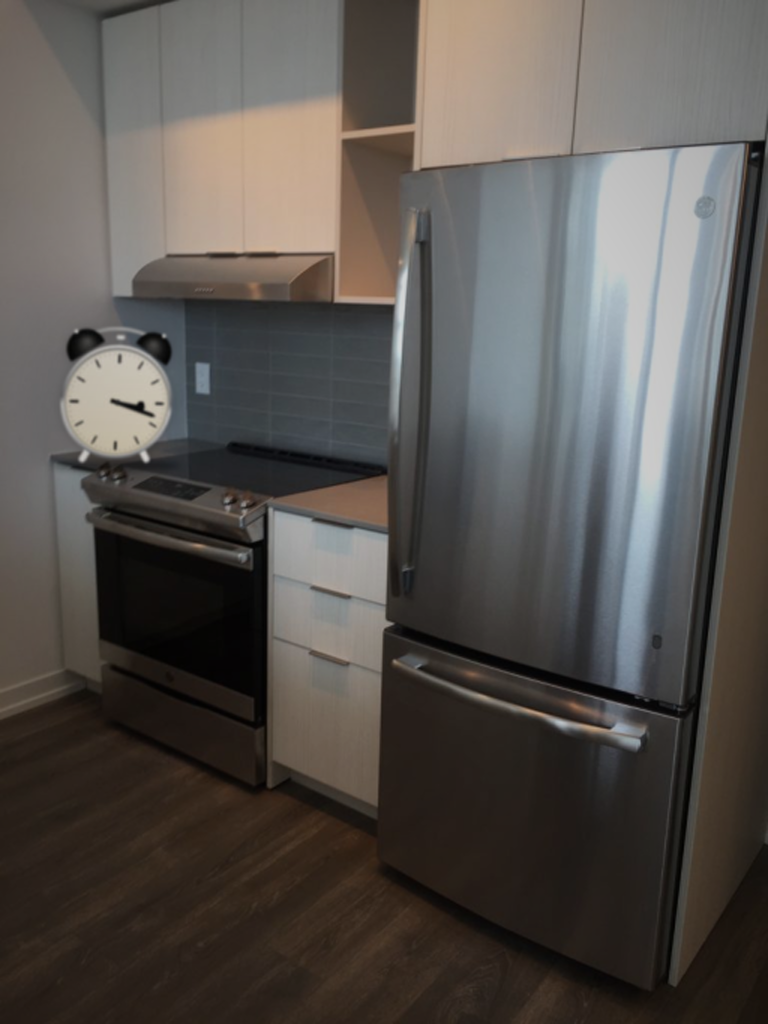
3:18
